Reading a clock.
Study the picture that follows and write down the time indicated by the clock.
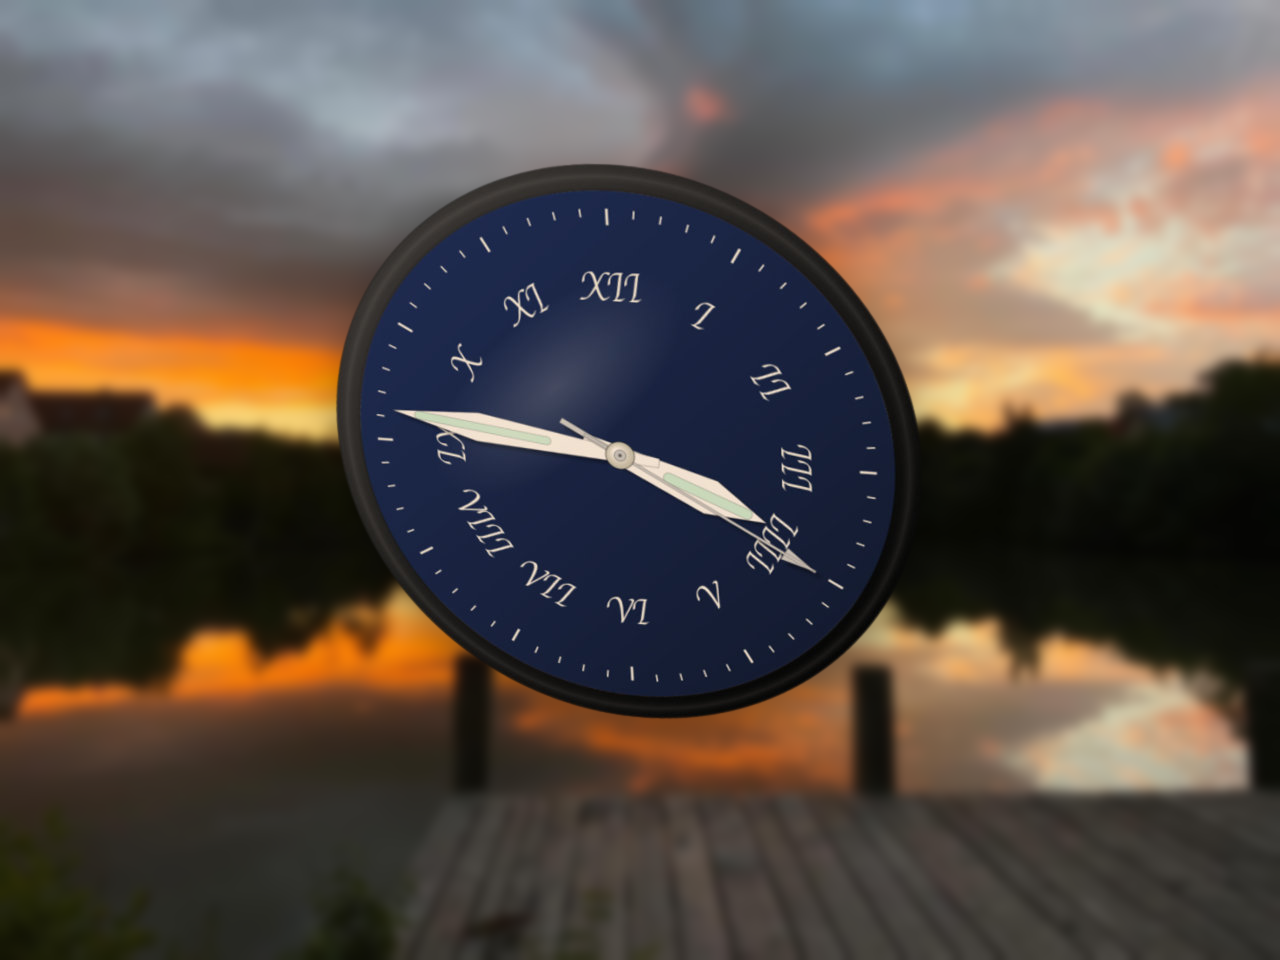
3:46:20
